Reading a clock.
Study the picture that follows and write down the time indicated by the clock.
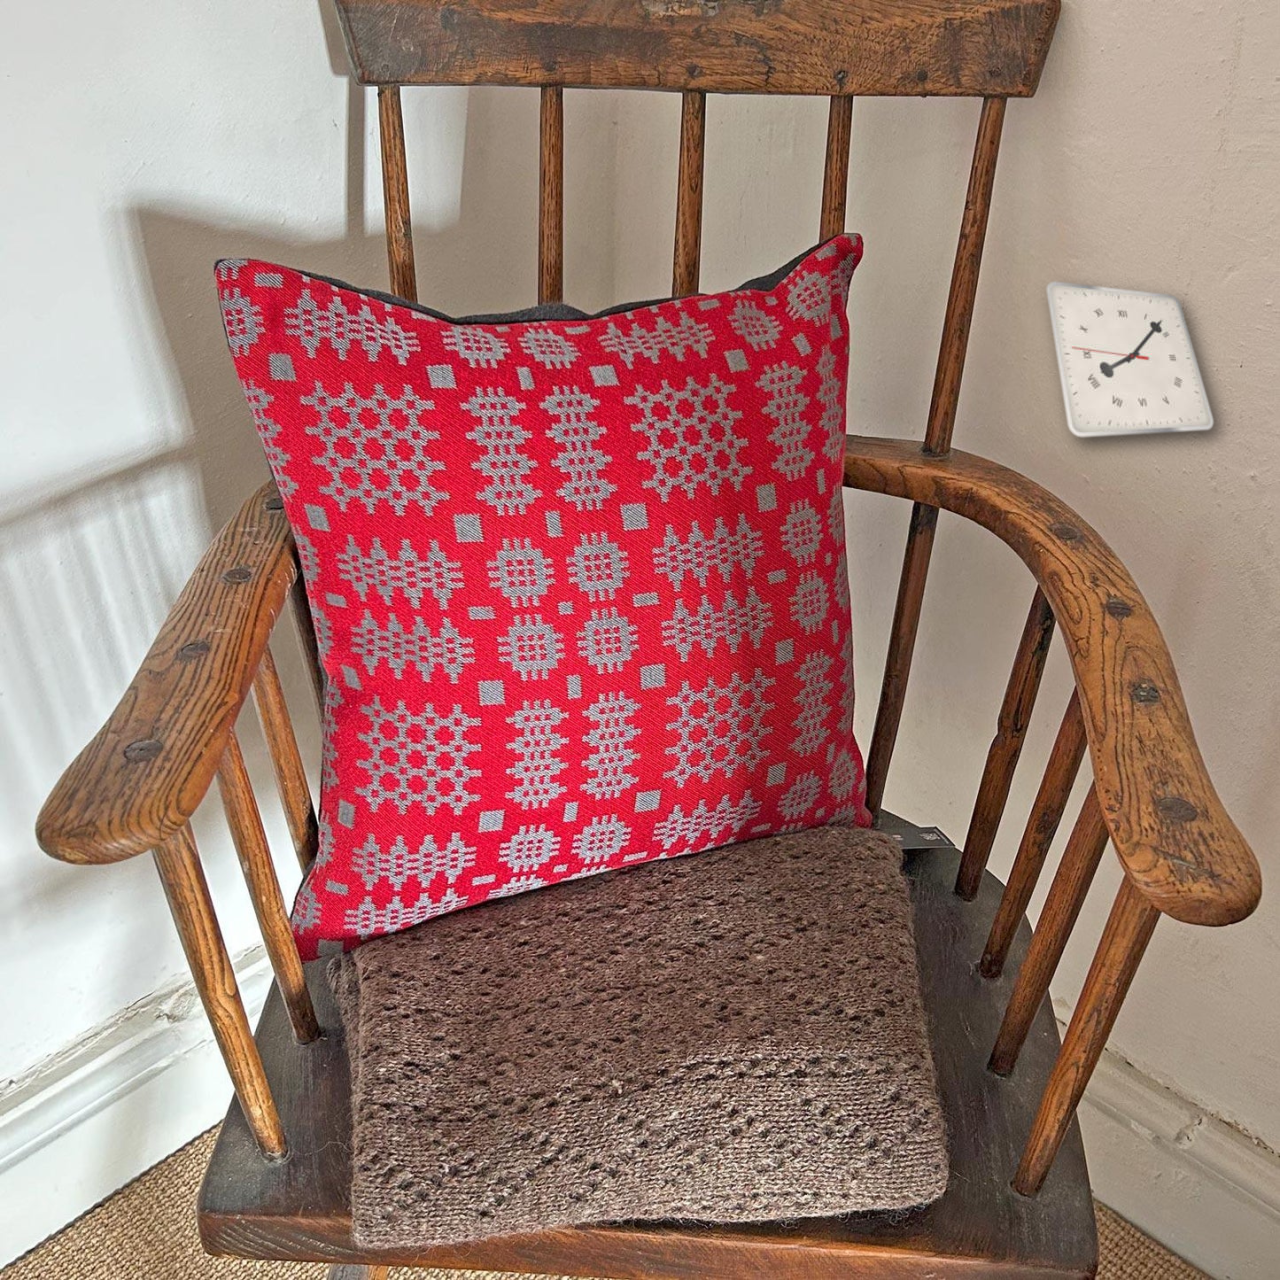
8:07:46
